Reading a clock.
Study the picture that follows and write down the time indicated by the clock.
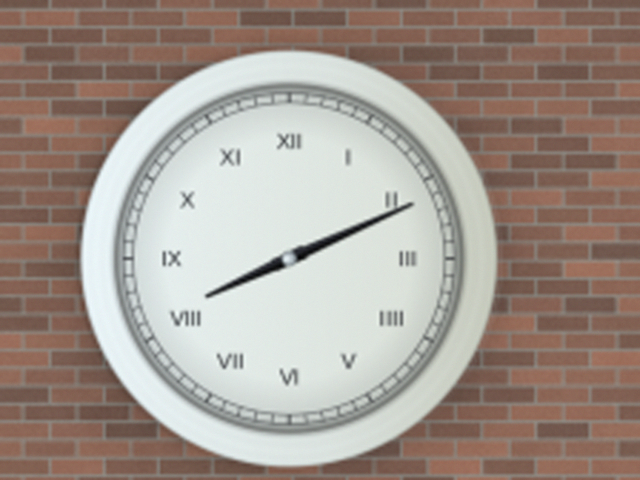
8:11
